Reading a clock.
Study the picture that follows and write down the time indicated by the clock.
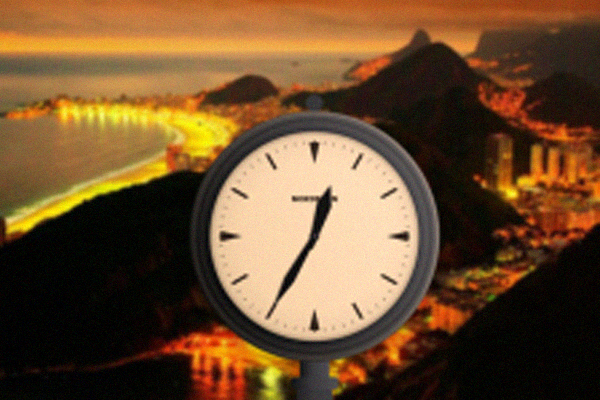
12:35
